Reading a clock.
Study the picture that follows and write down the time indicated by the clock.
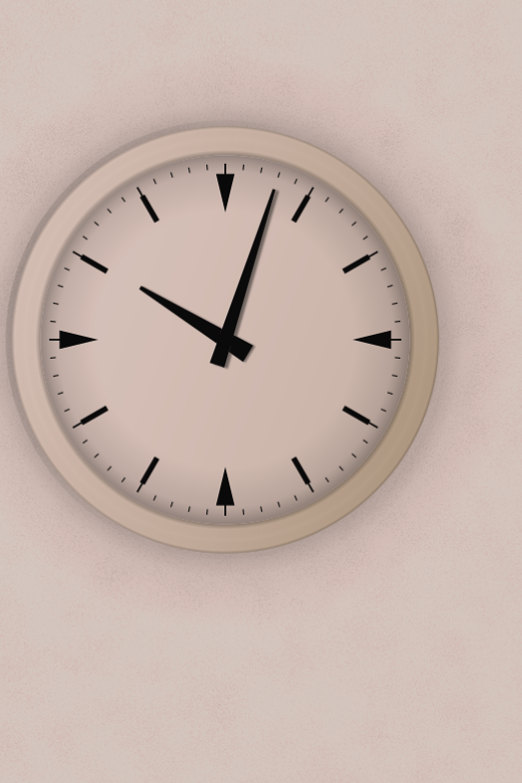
10:03
